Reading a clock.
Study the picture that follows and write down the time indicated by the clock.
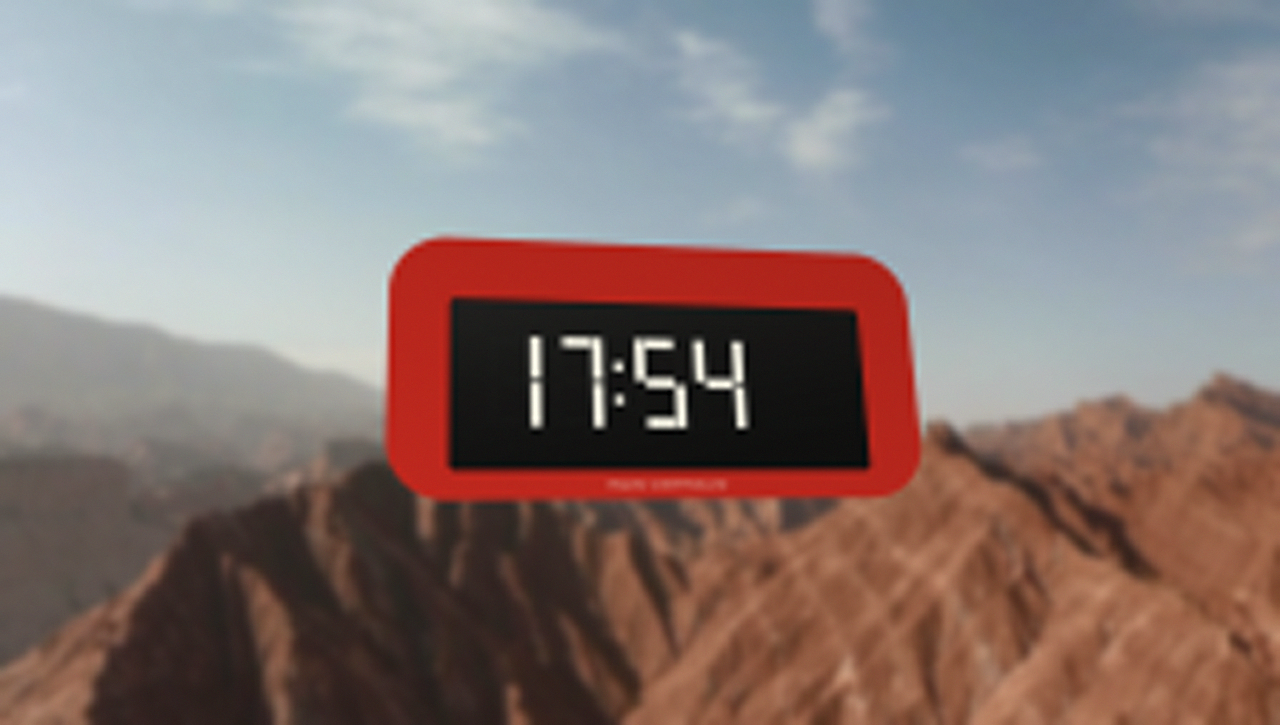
17:54
